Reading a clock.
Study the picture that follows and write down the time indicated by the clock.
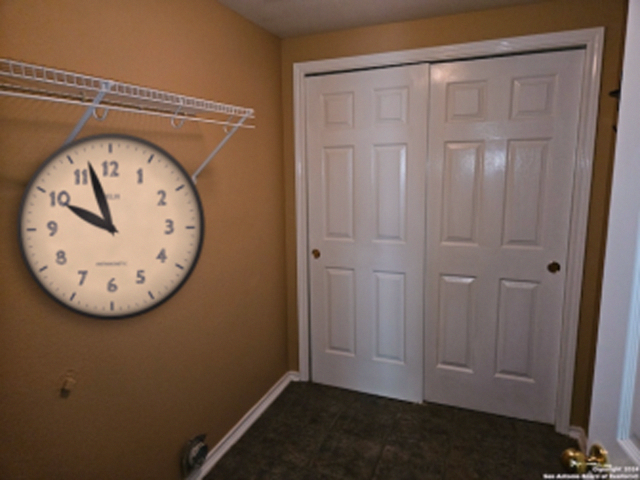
9:57
